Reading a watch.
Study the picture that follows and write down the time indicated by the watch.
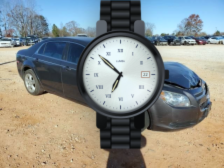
6:52
